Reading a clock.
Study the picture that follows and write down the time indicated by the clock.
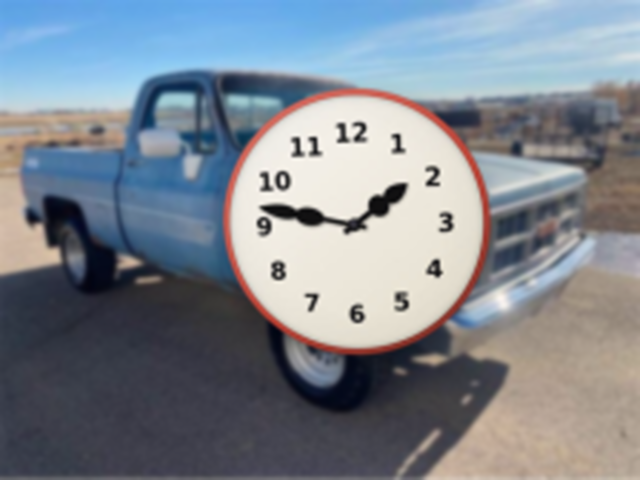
1:47
